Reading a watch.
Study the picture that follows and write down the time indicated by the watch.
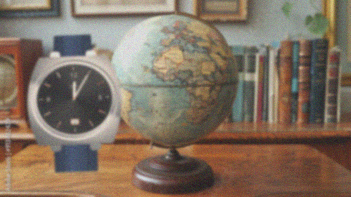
12:05
